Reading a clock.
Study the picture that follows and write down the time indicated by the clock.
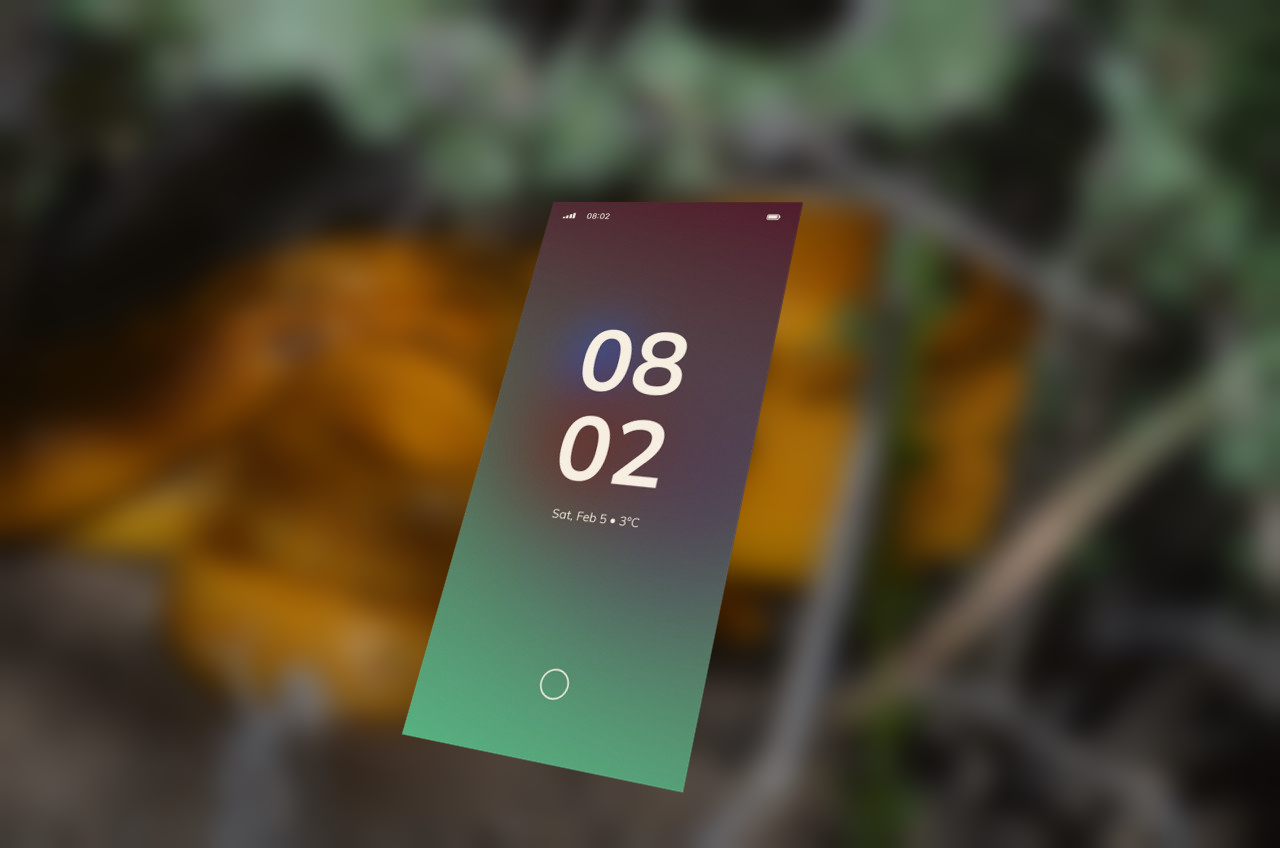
8:02
